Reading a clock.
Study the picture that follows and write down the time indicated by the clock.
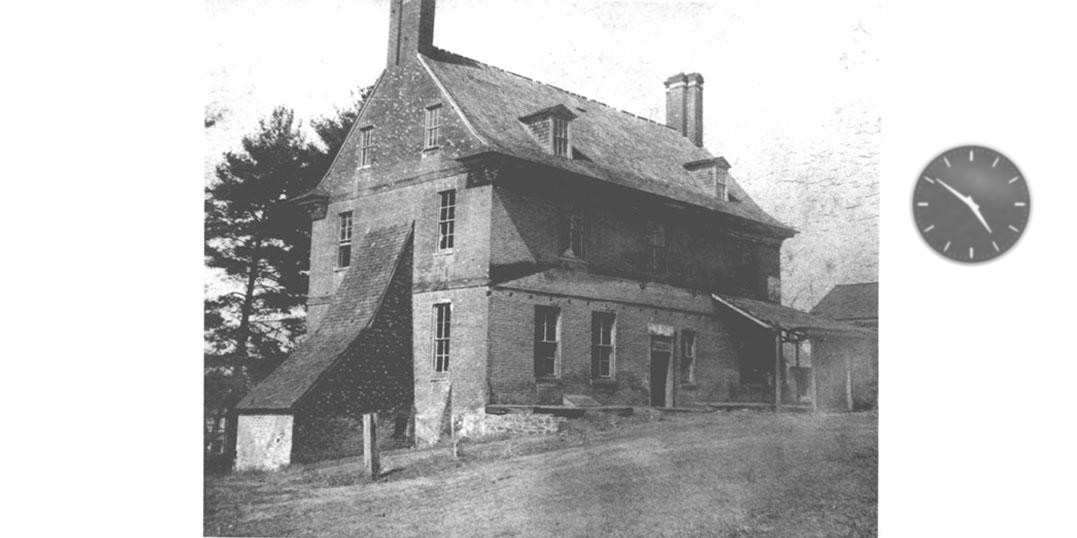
4:51
